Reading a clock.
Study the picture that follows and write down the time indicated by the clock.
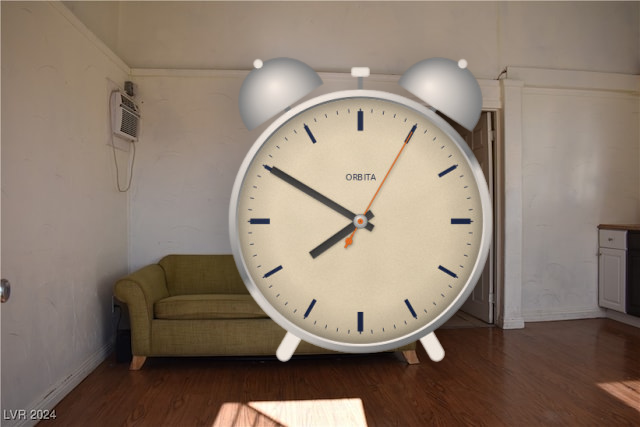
7:50:05
